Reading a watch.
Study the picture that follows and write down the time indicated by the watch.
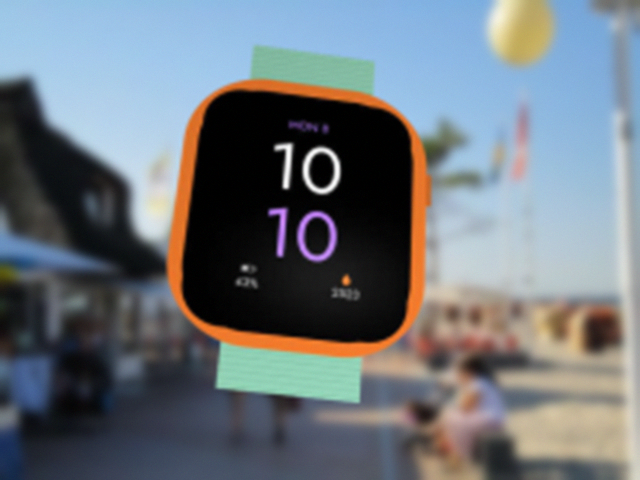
10:10
